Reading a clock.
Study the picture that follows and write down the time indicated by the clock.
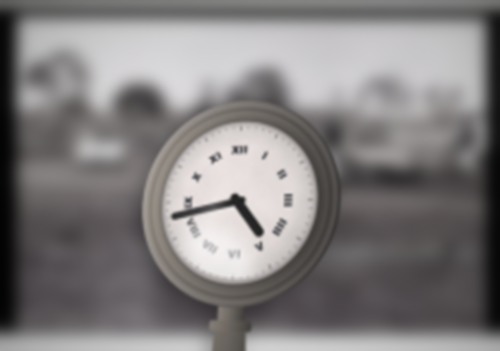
4:43
